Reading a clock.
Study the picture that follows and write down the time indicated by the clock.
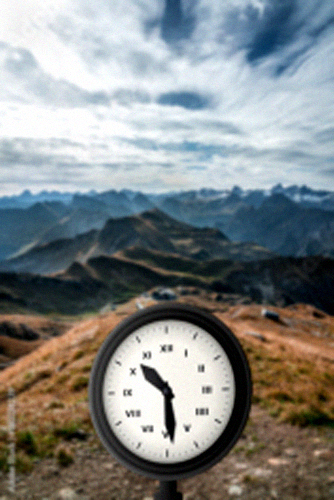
10:29
